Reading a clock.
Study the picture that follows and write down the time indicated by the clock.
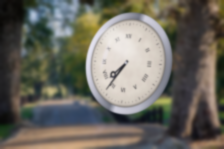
7:36
